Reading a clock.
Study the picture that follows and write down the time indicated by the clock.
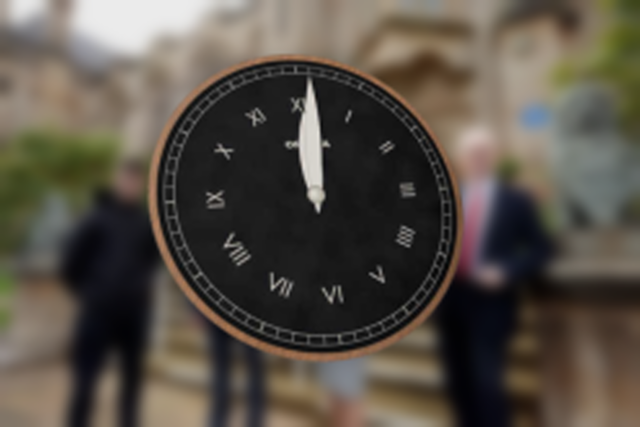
12:01
